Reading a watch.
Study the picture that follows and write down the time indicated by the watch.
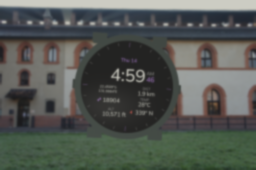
4:59
